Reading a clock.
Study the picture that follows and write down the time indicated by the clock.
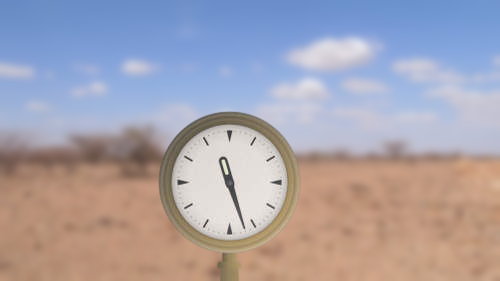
11:27
